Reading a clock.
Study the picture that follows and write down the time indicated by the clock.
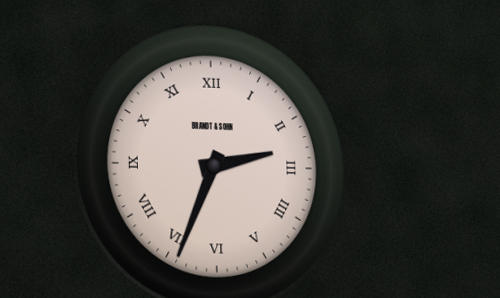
2:34
